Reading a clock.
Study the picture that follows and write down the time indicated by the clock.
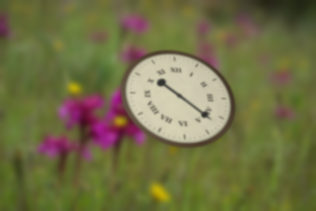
10:22
